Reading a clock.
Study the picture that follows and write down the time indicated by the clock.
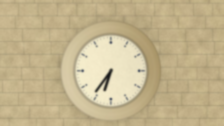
6:36
